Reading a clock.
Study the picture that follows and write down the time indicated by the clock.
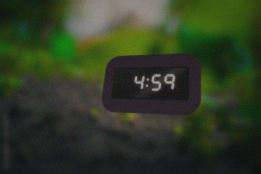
4:59
